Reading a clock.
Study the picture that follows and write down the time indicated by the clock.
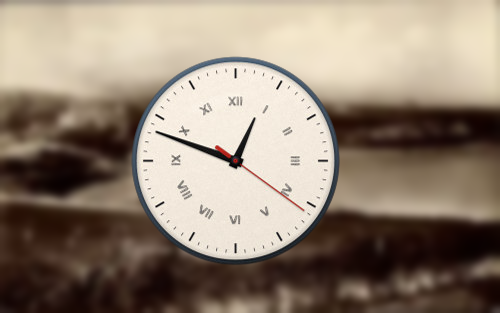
12:48:21
